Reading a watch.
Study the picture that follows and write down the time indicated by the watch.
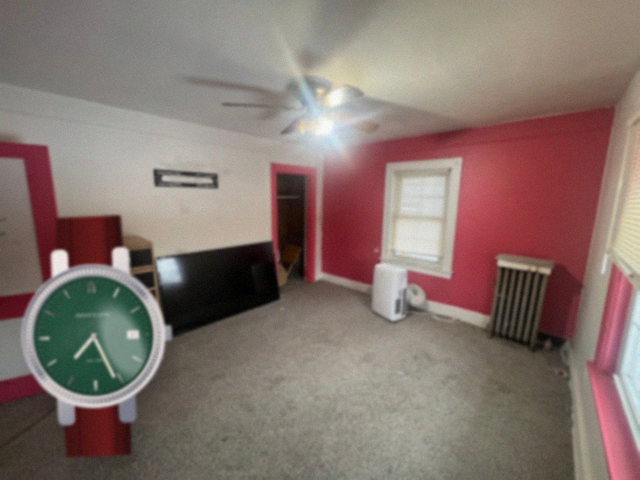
7:26
